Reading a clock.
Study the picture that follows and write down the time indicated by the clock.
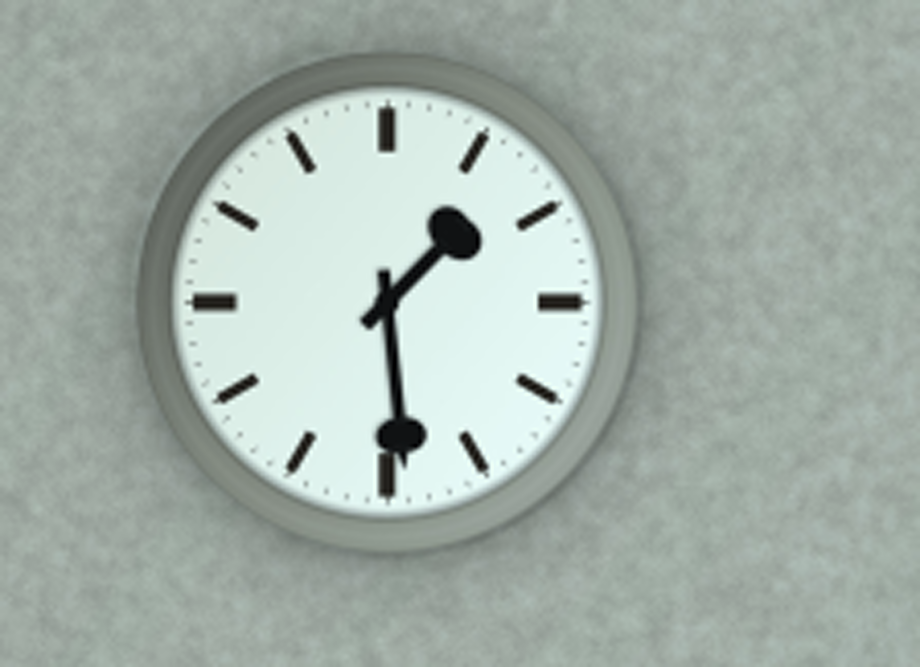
1:29
